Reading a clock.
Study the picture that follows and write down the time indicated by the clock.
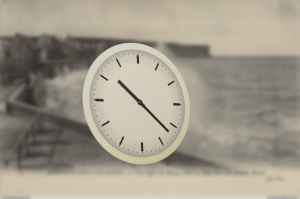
10:22
